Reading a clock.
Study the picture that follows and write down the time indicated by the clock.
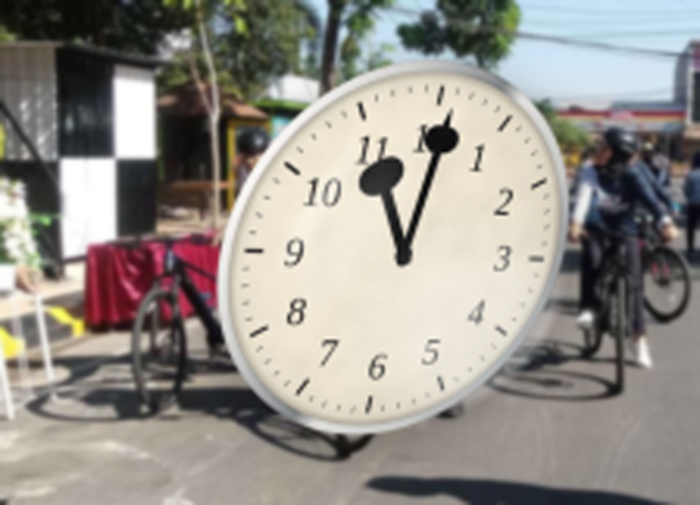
11:01
